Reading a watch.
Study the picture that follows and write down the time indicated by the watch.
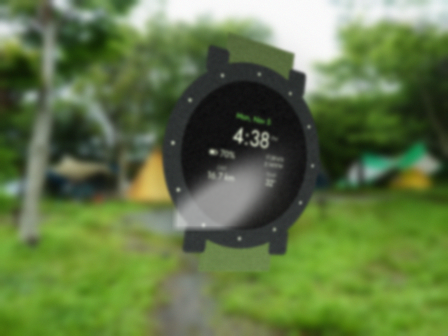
4:38
